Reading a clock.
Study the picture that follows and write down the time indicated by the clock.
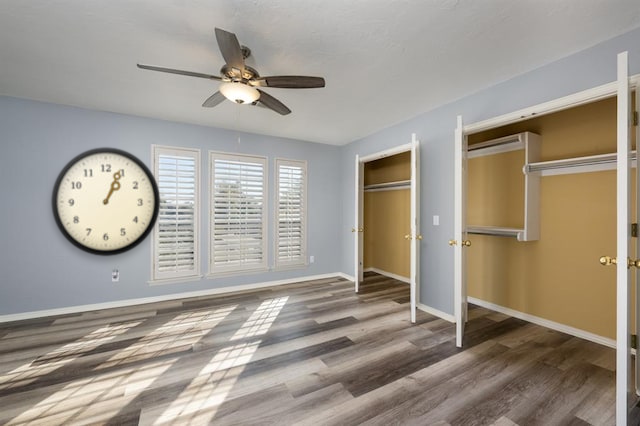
1:04
